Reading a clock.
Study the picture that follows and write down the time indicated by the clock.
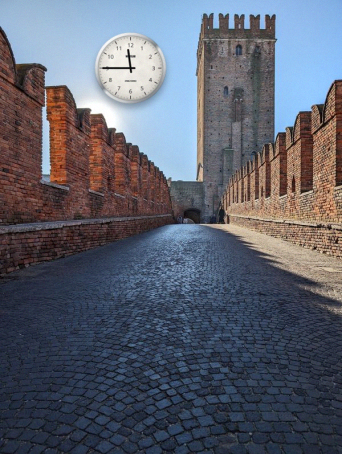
11:45
